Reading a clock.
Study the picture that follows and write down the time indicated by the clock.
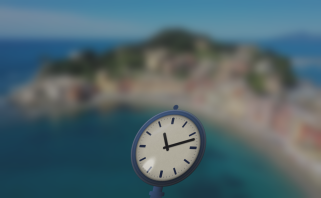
11:12
